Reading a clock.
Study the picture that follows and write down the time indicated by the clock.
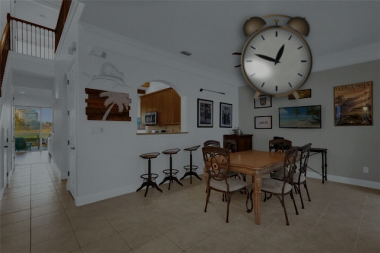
12:48
